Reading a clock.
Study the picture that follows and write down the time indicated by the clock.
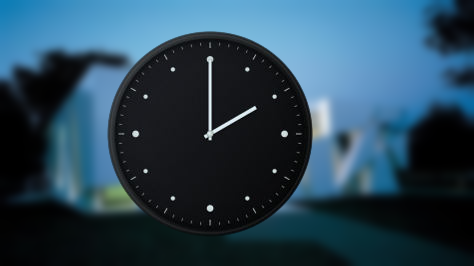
2:00
